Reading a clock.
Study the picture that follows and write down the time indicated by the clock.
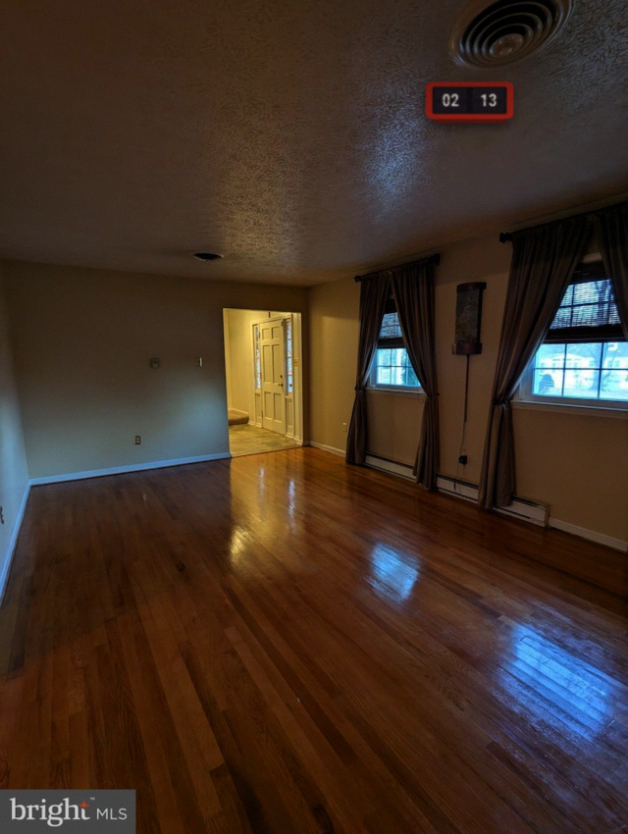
2:13
